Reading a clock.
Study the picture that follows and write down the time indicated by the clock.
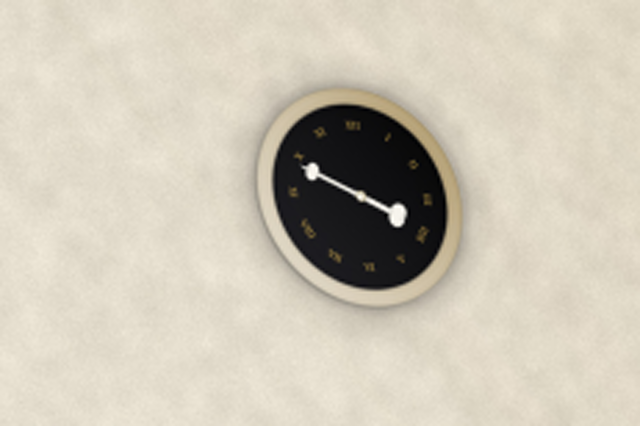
3:49
